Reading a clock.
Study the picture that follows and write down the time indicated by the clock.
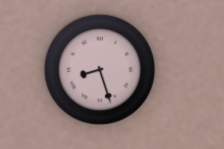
8:27
